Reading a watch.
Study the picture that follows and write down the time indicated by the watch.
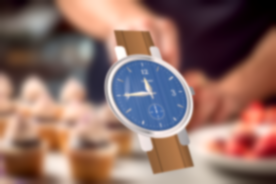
11:45
